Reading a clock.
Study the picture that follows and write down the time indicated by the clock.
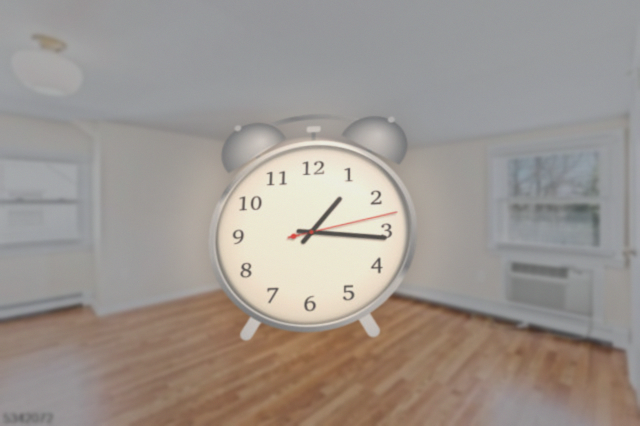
1:16:13
